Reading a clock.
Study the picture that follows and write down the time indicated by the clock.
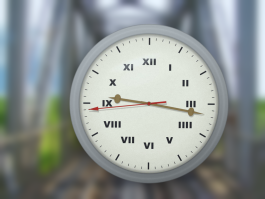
9:16:44
